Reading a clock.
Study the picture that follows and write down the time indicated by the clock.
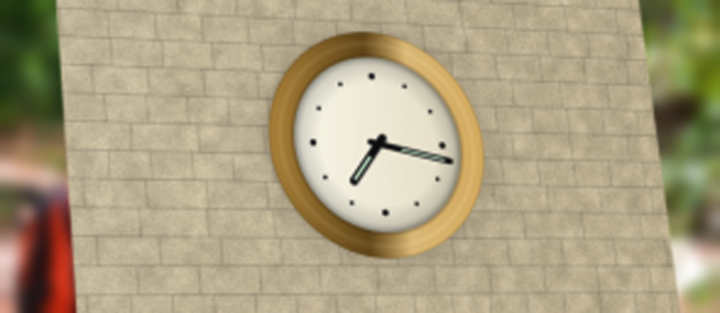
7:17
